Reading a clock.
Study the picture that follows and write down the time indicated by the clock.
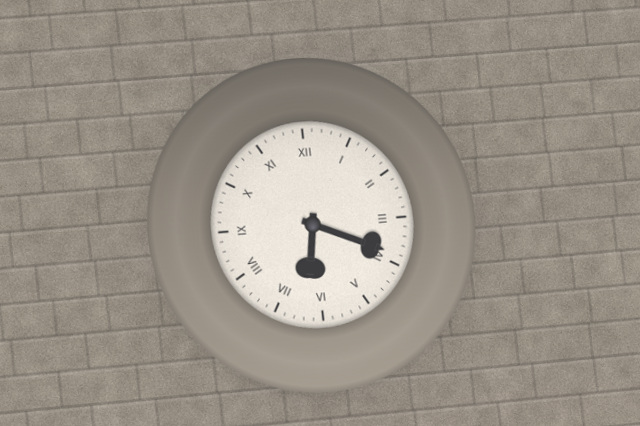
6:19
